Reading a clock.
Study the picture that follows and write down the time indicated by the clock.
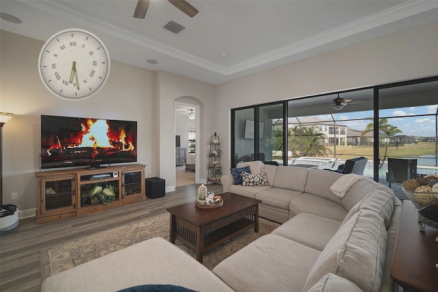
6:29
